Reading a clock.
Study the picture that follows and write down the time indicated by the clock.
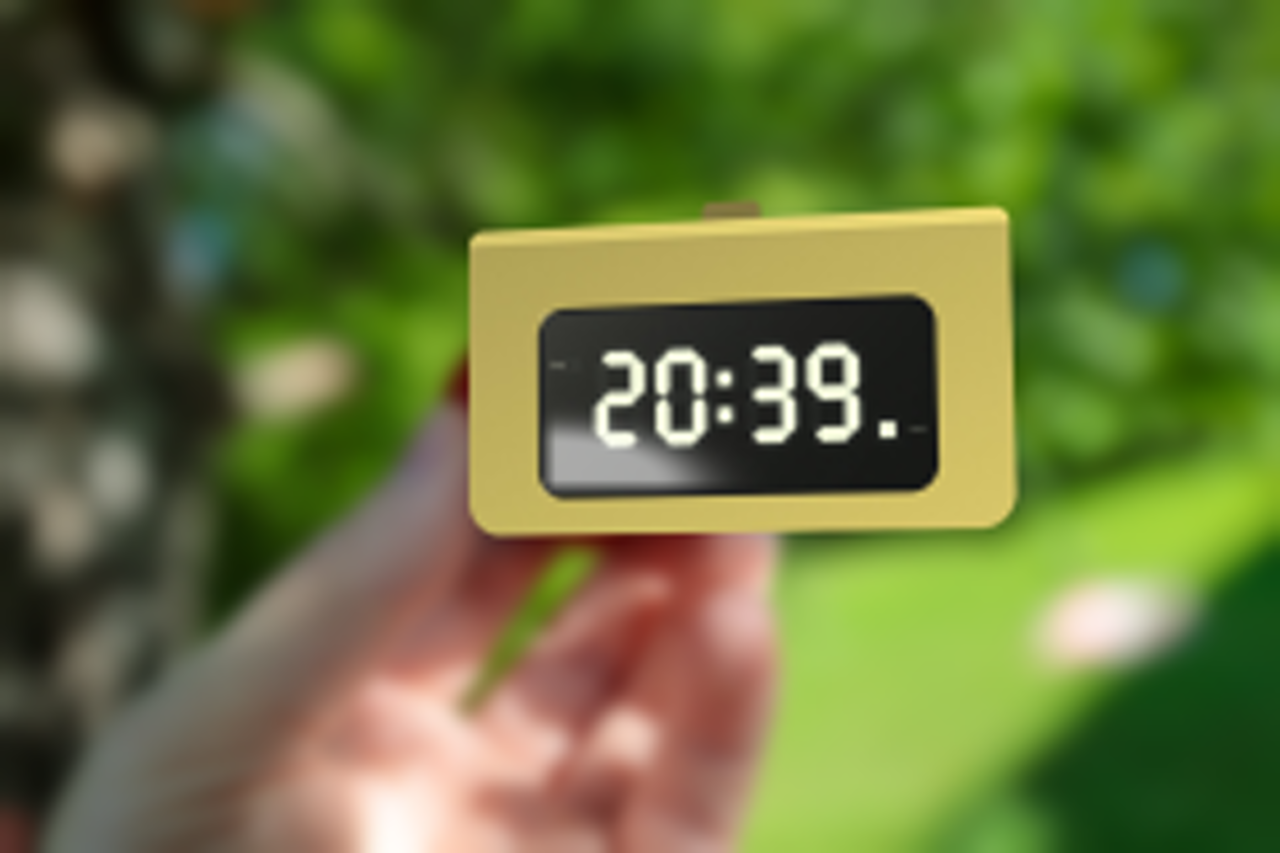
20:39
